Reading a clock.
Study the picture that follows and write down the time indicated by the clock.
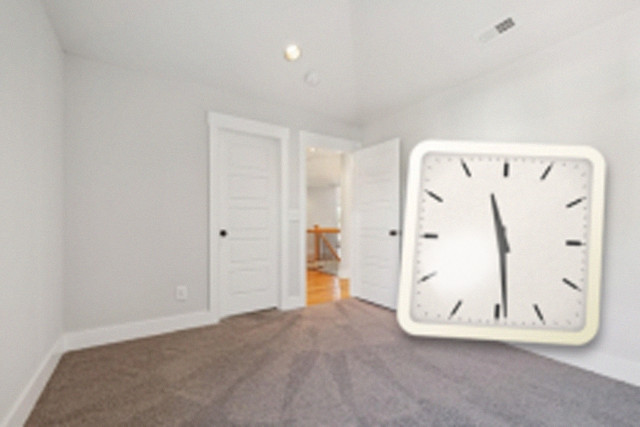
11:29
